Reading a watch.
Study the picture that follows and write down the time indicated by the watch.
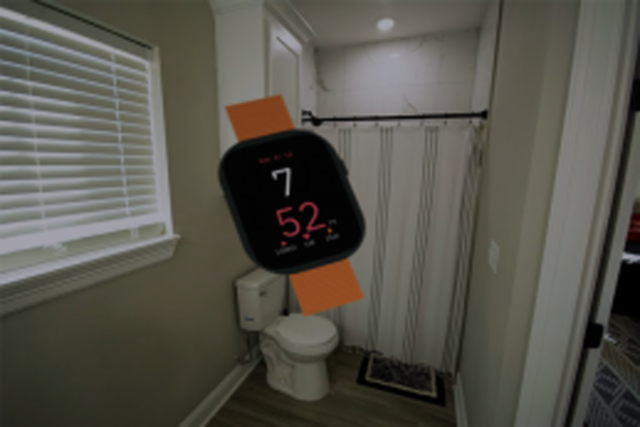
7:52
